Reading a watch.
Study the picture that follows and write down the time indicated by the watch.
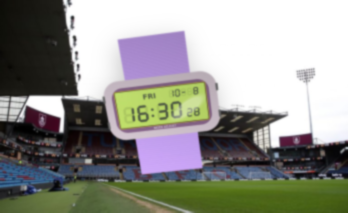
16:30
